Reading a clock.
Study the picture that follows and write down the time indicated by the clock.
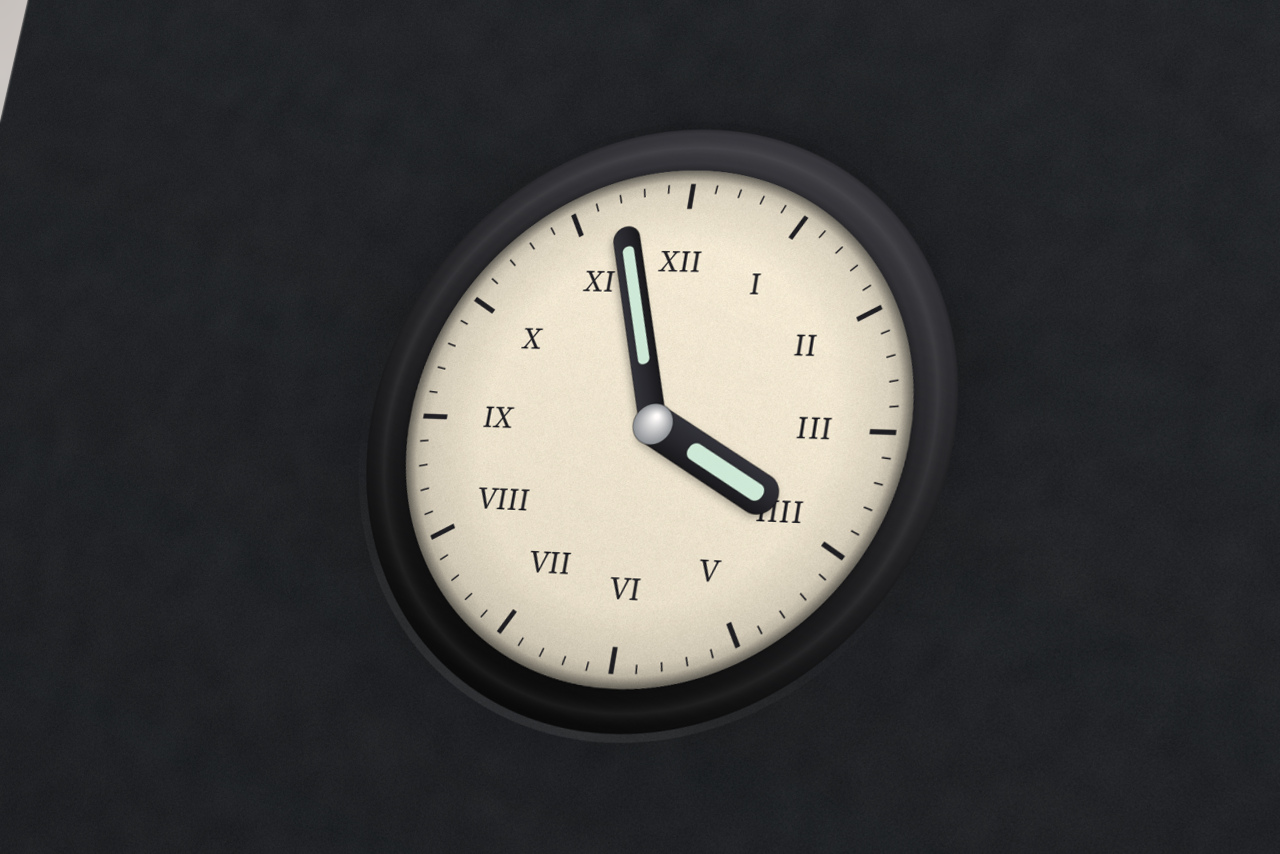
3:57
